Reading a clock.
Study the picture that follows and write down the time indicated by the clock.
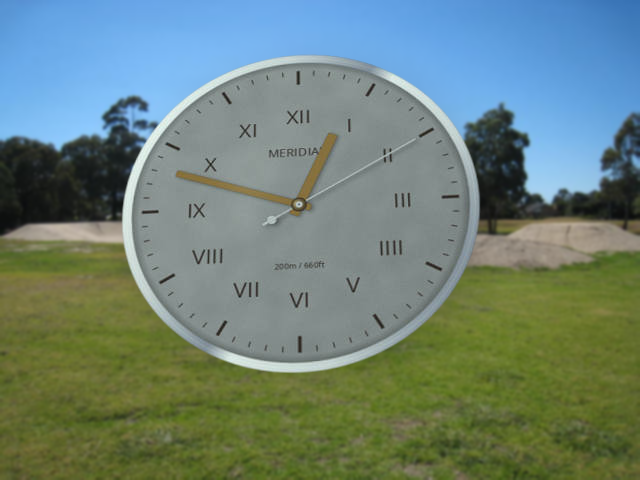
12:48:10
